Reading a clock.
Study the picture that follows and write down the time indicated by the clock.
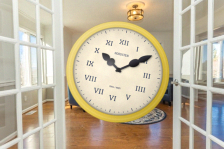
10:09
